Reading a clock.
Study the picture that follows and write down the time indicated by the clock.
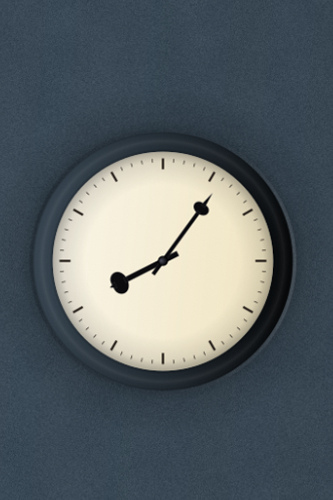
8:06
